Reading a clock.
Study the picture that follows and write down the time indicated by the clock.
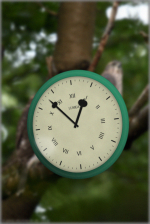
12:53
